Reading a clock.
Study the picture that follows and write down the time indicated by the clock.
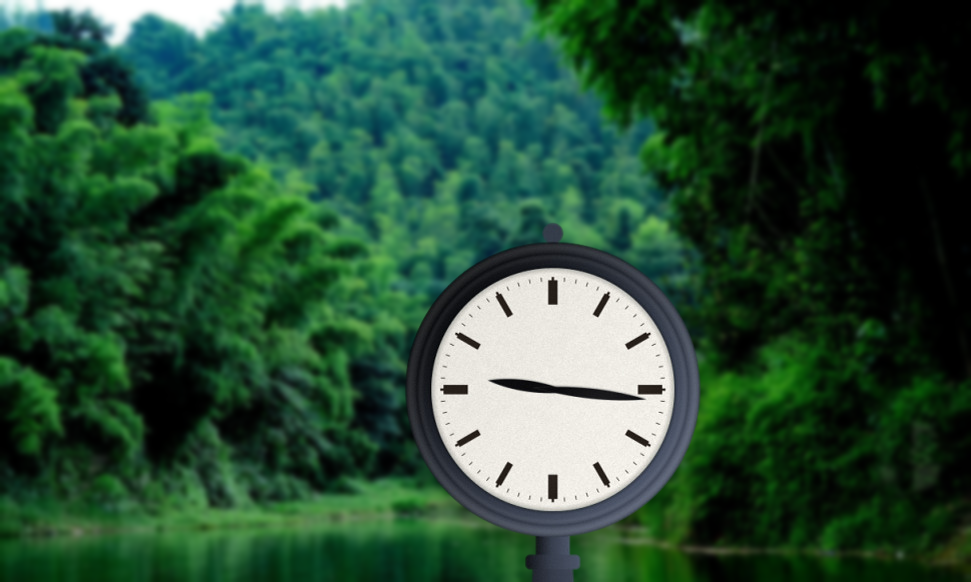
9:16
